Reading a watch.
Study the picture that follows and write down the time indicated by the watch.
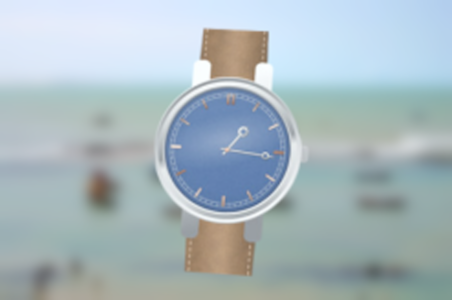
1:16
